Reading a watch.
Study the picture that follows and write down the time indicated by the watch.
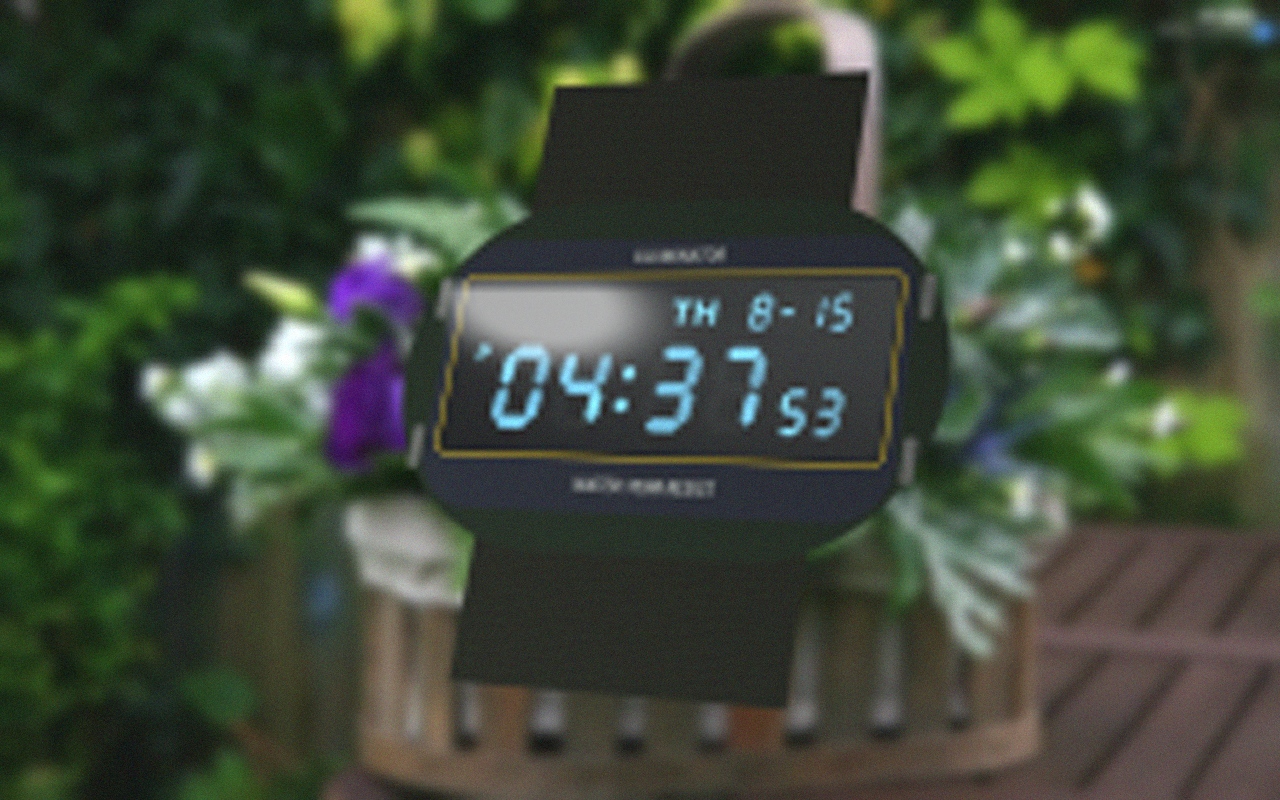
4:37:53
